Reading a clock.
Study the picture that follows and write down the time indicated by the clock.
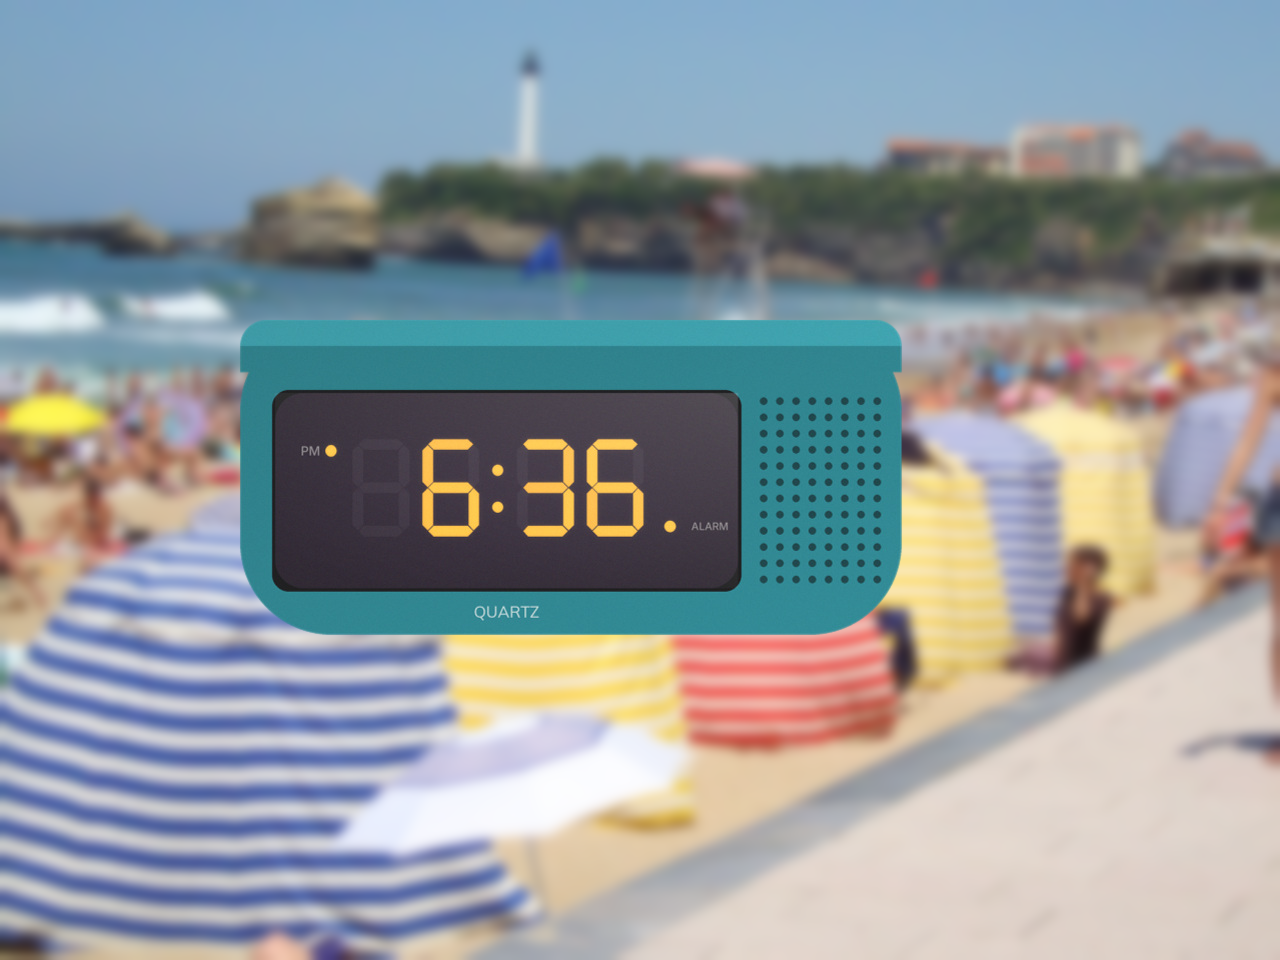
6:36
